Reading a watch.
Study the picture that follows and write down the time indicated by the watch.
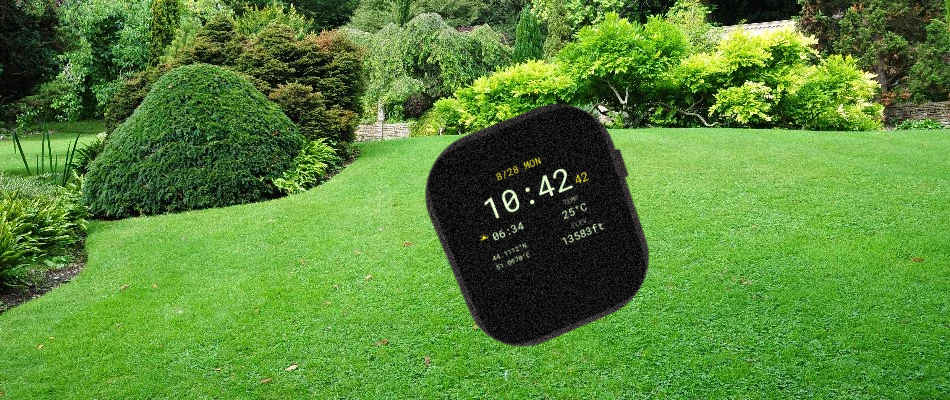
10:42:42
